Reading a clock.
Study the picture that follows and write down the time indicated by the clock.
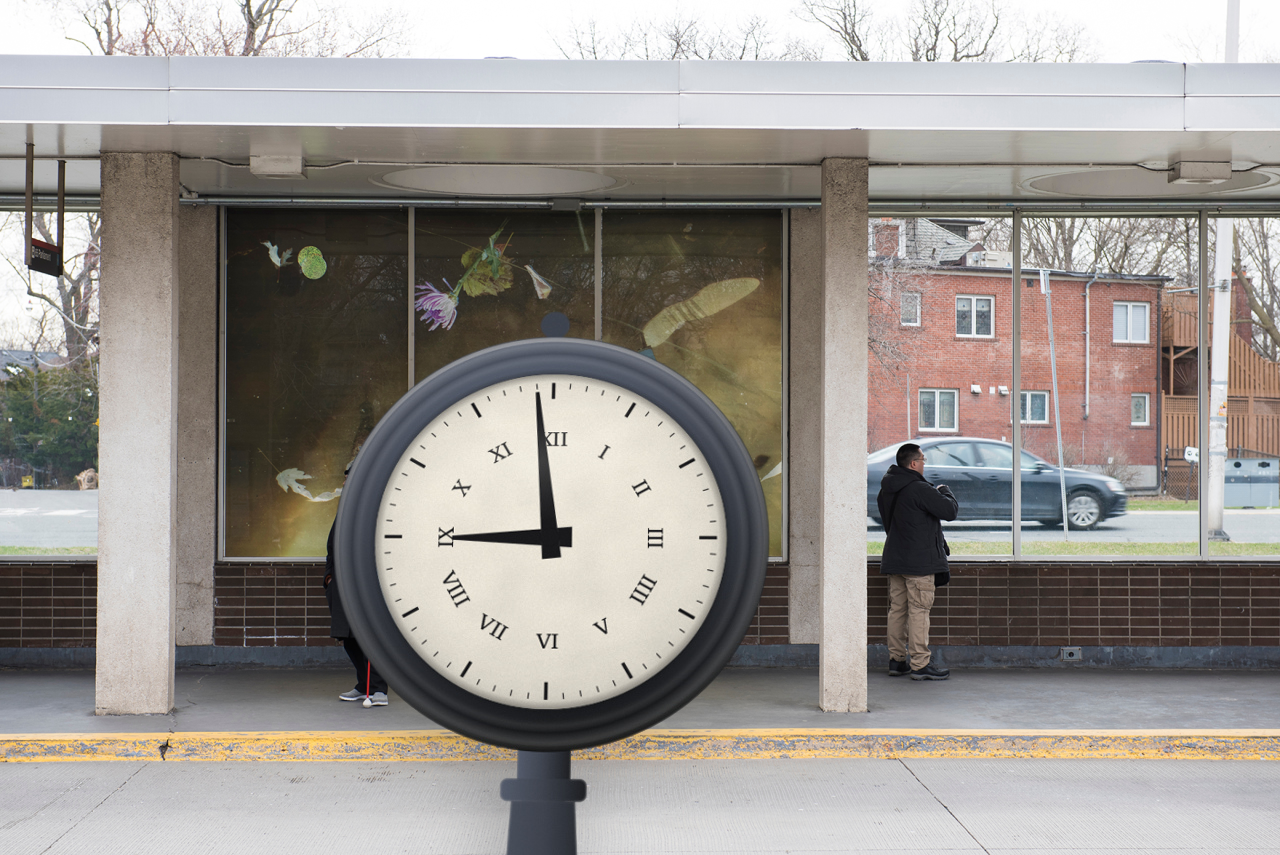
8:59
